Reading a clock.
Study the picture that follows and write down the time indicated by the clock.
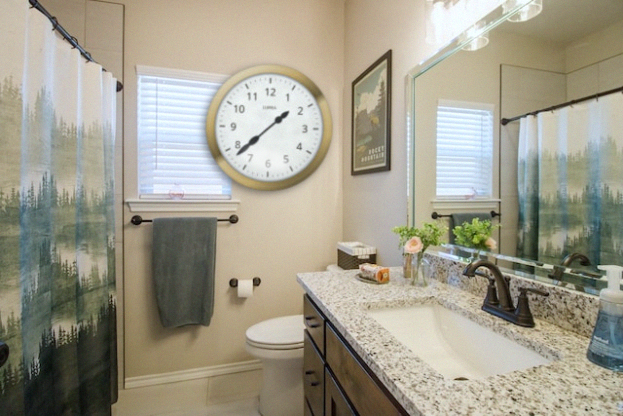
1:38
